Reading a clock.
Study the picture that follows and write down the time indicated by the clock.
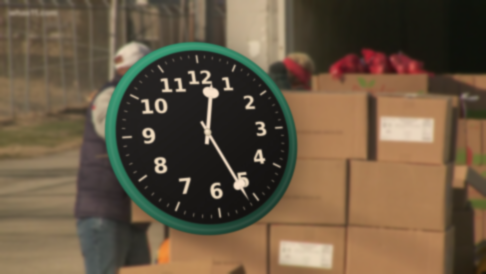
12:26
